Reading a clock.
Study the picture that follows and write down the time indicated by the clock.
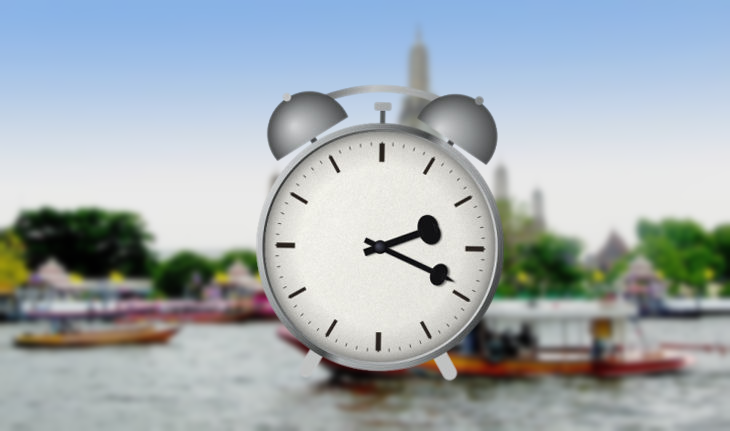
2:19
